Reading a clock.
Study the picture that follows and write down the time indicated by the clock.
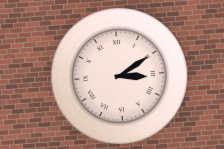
3:10
